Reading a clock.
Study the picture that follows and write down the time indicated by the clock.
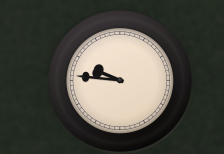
9:46
